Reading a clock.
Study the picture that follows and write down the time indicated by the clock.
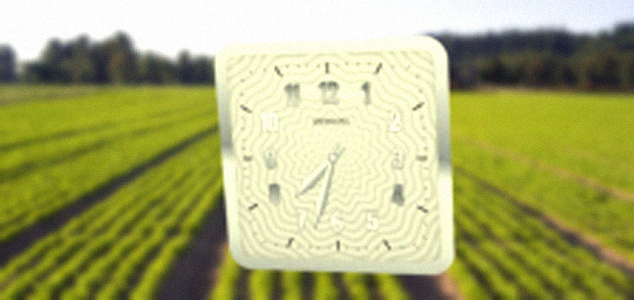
7:33
